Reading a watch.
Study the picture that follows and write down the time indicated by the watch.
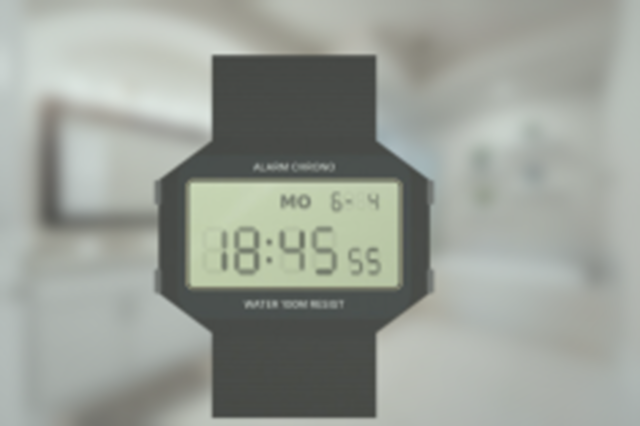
18:45:55
